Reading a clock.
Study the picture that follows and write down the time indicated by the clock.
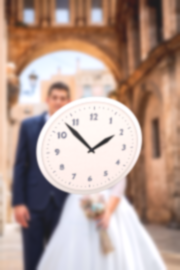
1:53
